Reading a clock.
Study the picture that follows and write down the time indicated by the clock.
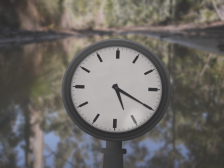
5:20
